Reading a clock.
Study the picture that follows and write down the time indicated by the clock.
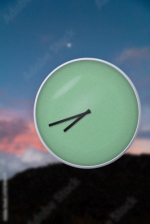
7:42
